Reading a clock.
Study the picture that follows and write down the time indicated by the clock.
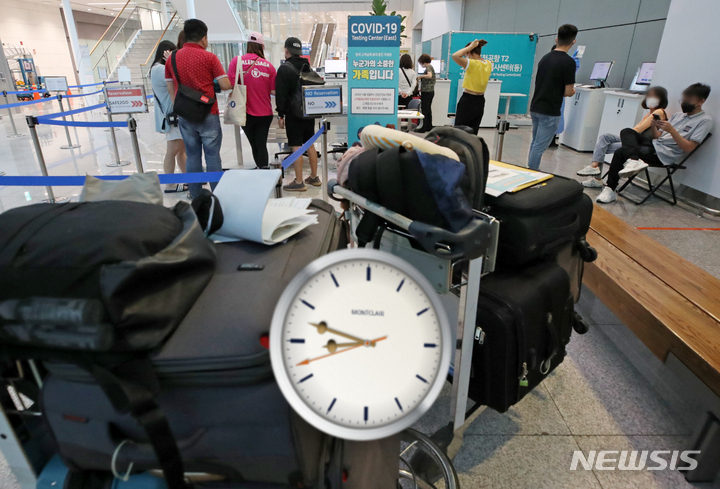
8:47:42
